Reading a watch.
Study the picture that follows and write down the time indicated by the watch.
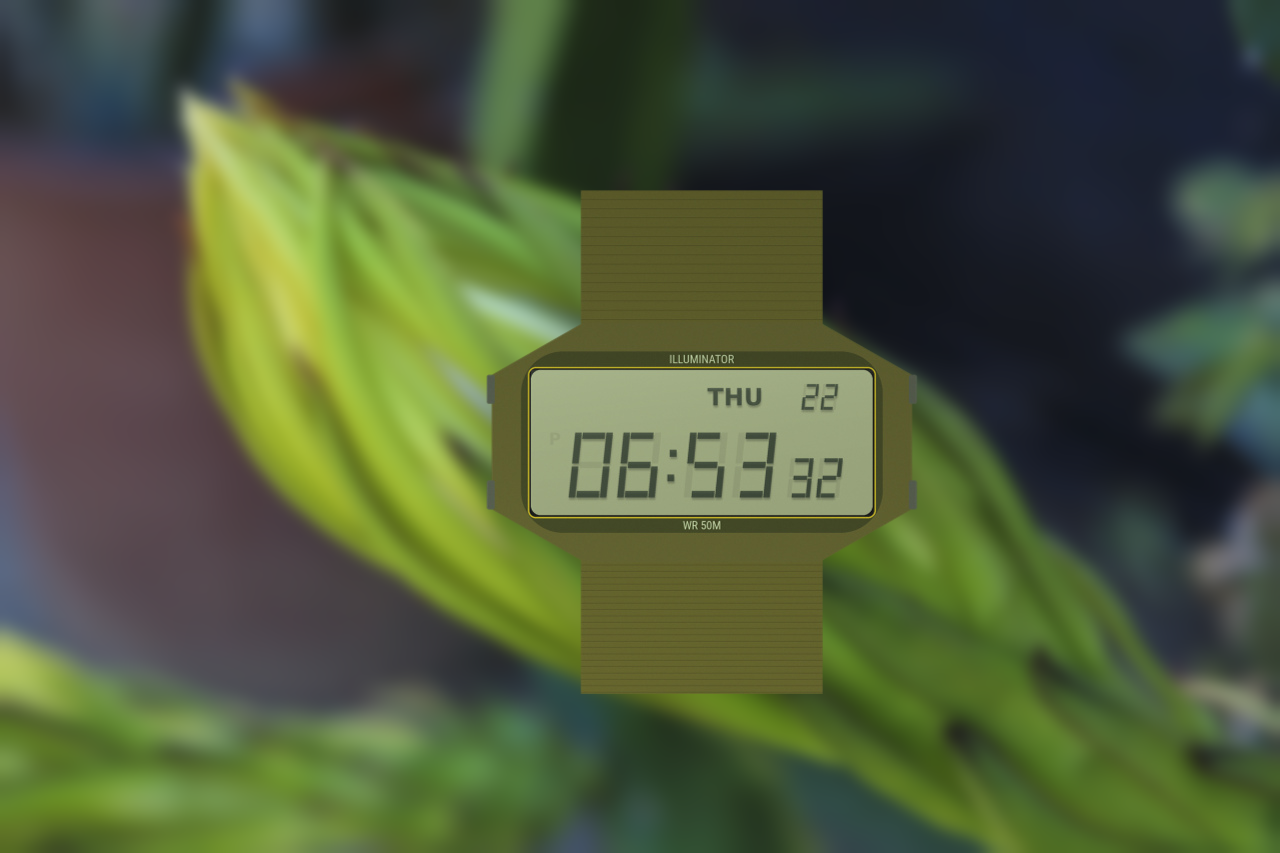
6:53:32
